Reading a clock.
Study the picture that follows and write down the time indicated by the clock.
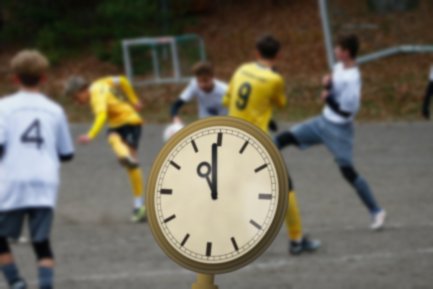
10:59
